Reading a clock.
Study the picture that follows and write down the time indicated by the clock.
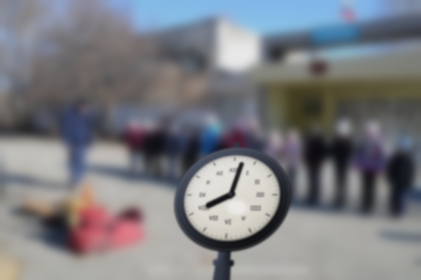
8:02
